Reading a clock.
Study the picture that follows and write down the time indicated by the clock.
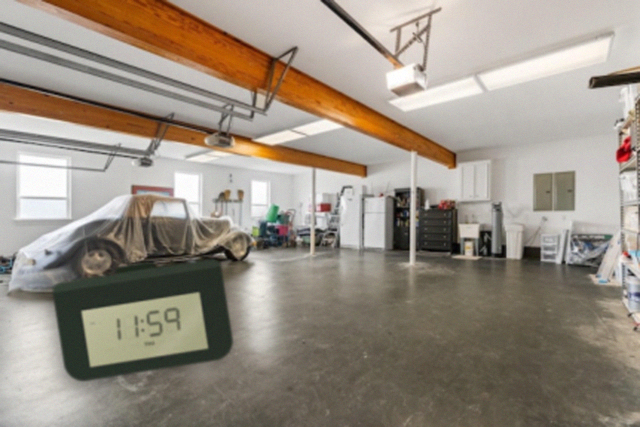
11:59
